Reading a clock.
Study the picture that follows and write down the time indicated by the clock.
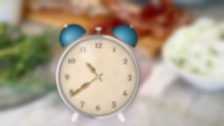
10:39
